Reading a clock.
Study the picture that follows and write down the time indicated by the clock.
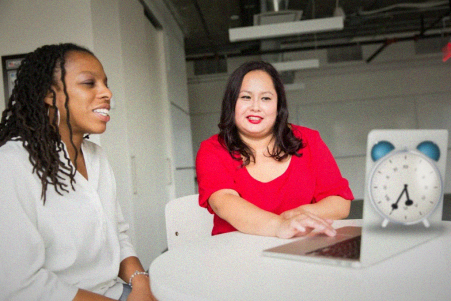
5:35
